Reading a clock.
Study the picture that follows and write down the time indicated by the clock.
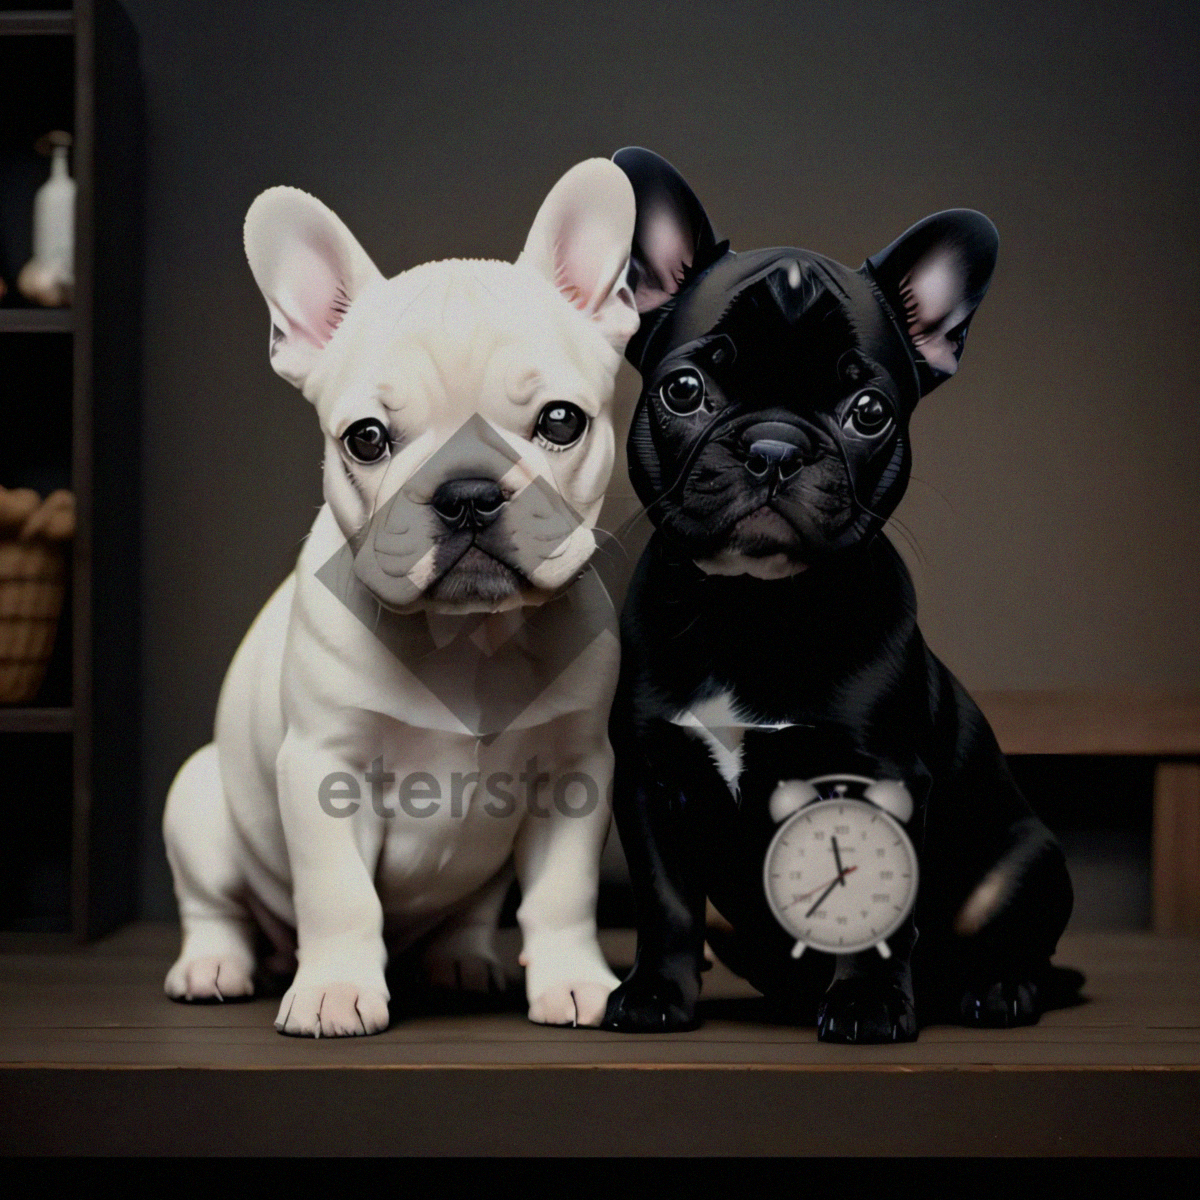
11:36:40
